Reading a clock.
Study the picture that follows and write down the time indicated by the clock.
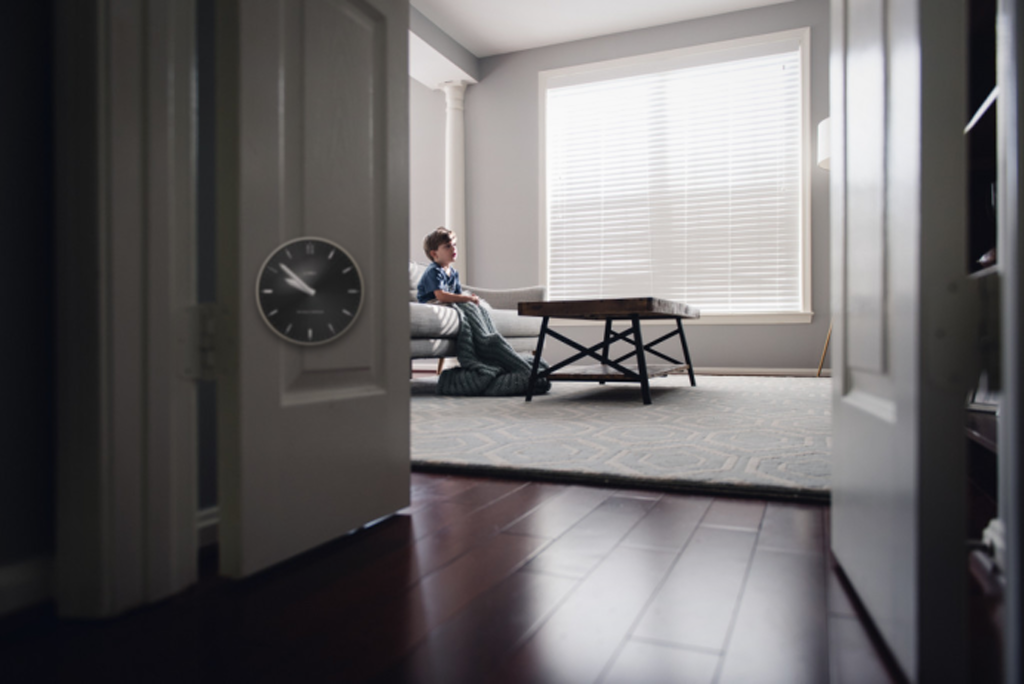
9:52
